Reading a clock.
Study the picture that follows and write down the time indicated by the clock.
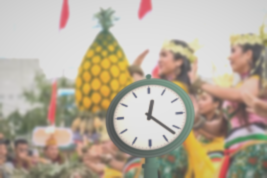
12:22
